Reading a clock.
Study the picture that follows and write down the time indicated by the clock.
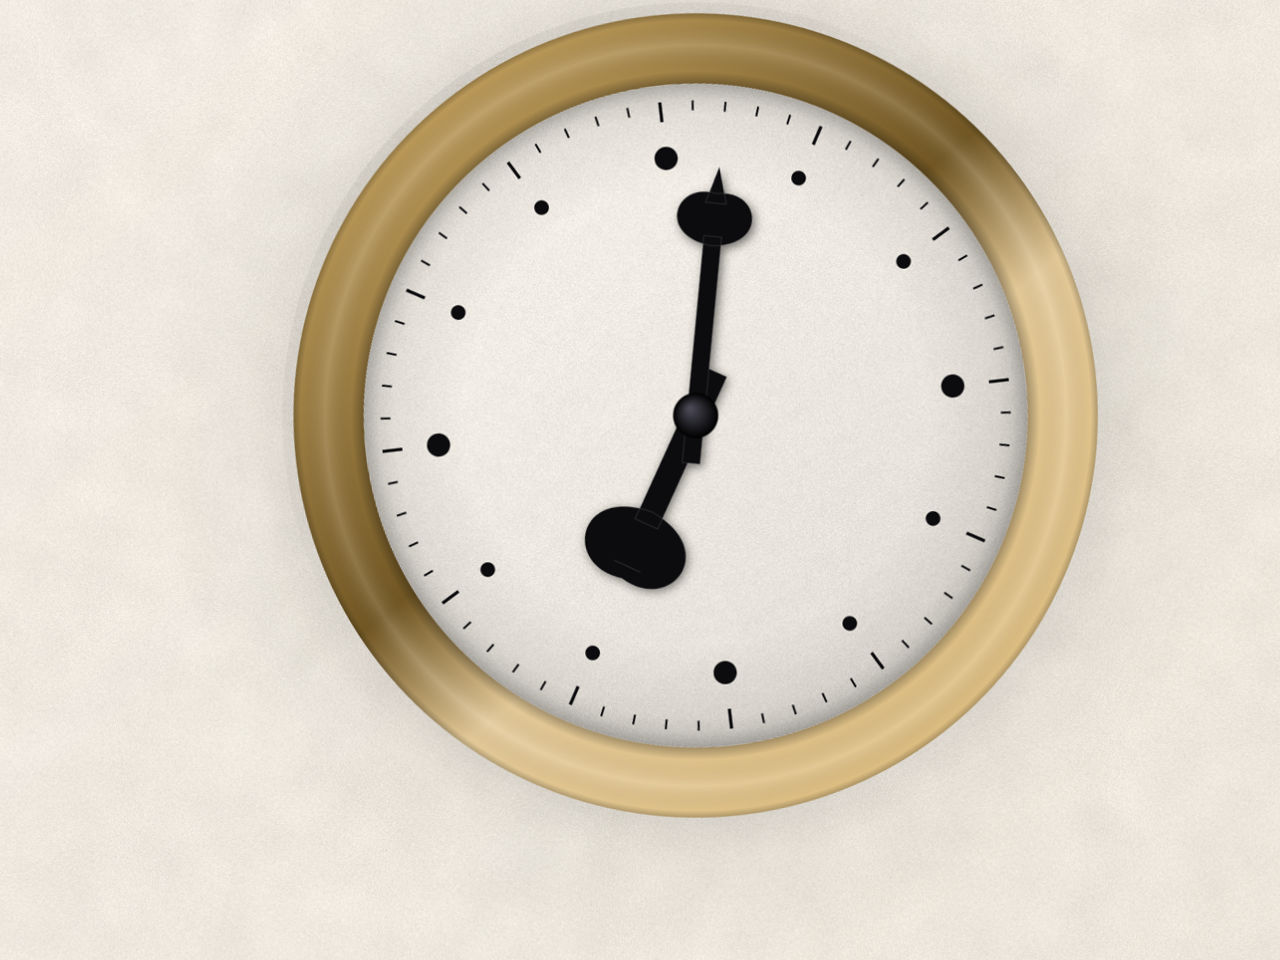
7:02
